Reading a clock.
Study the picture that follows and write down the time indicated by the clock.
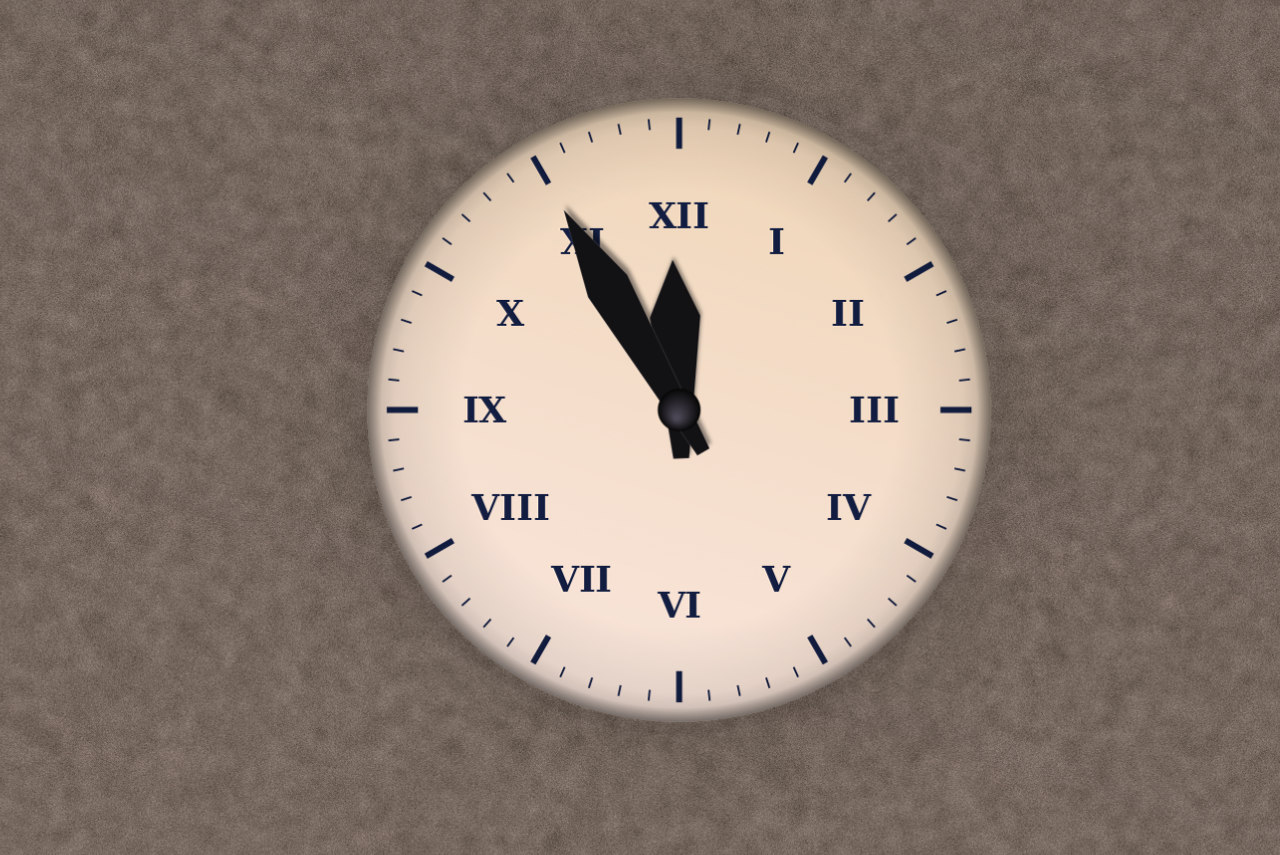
11:55
